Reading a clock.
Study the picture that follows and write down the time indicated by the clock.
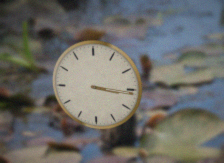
3:16
